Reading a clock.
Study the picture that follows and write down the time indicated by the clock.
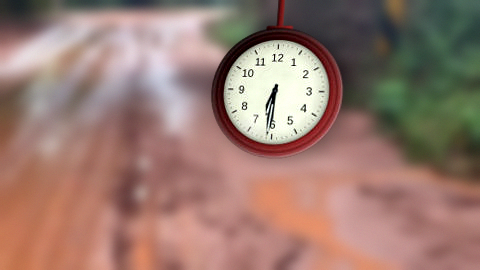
6:31
